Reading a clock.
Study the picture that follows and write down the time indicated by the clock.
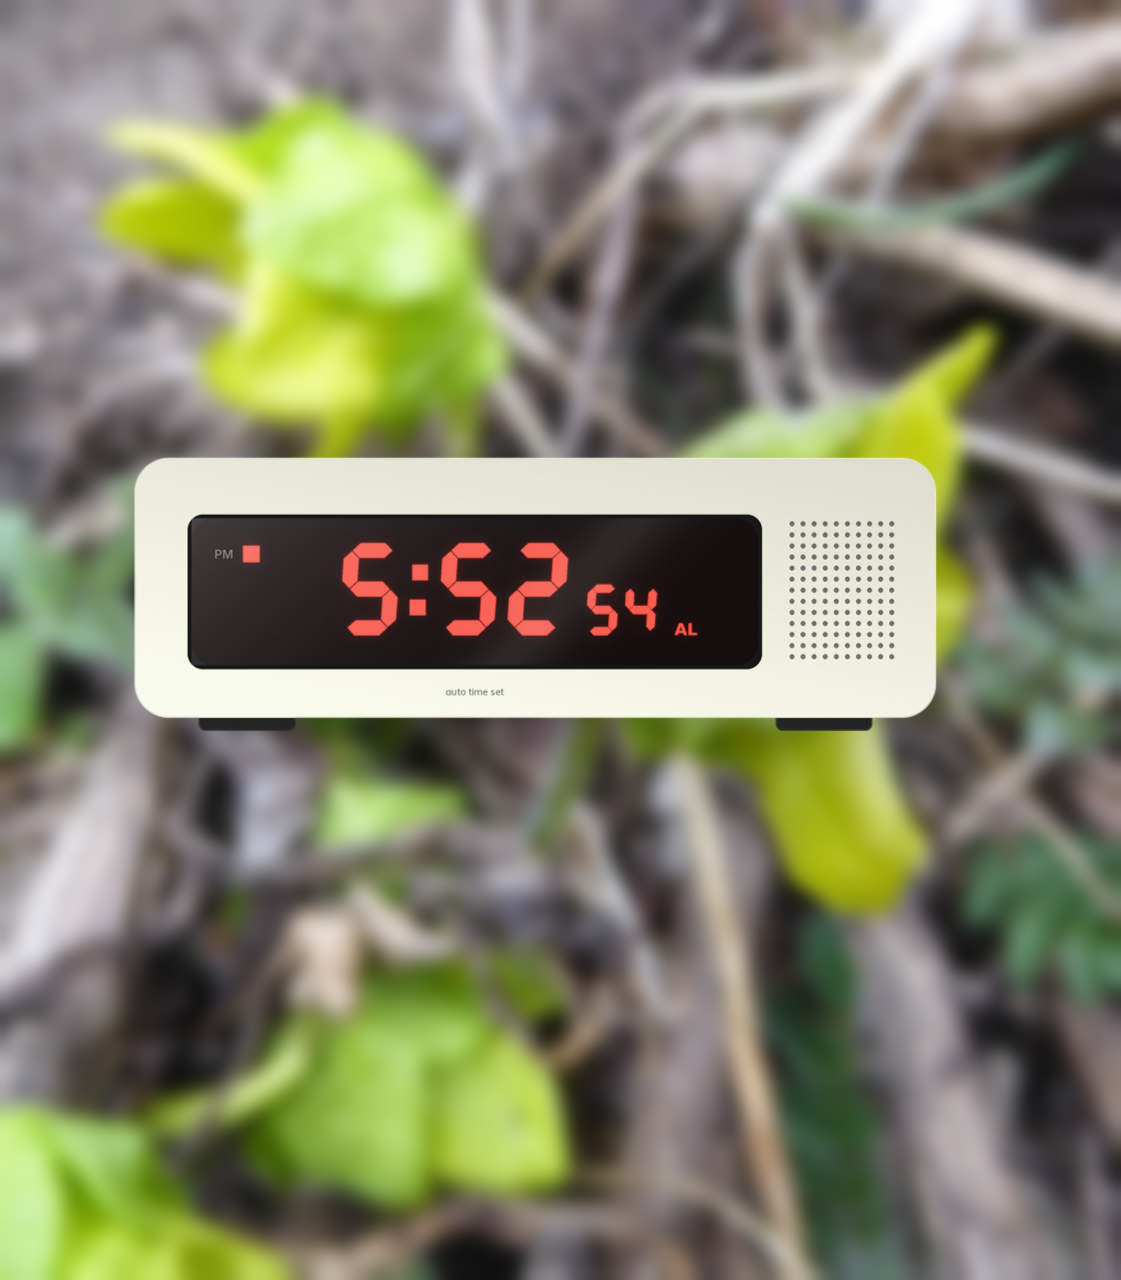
5:52:54
